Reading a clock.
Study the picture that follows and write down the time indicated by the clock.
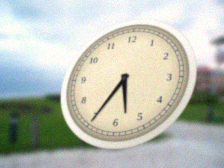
5:35
